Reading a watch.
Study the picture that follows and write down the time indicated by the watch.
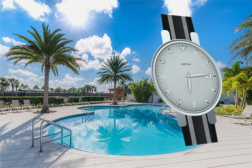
6:14
